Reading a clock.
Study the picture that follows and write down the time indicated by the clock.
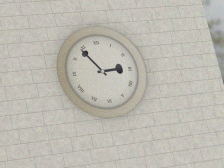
2:54
